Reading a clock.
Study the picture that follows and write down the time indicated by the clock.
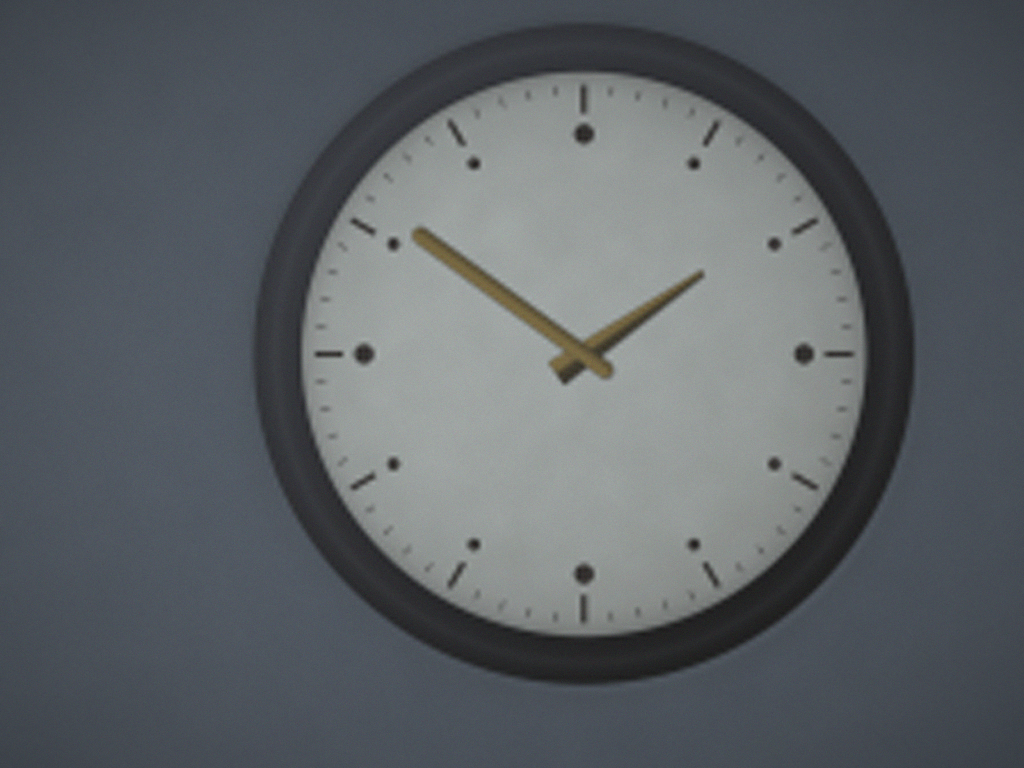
1:51
